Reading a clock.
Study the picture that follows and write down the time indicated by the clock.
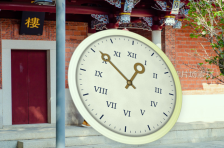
12:51
